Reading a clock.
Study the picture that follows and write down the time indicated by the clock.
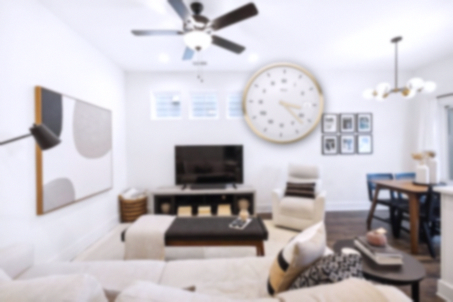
3:22
